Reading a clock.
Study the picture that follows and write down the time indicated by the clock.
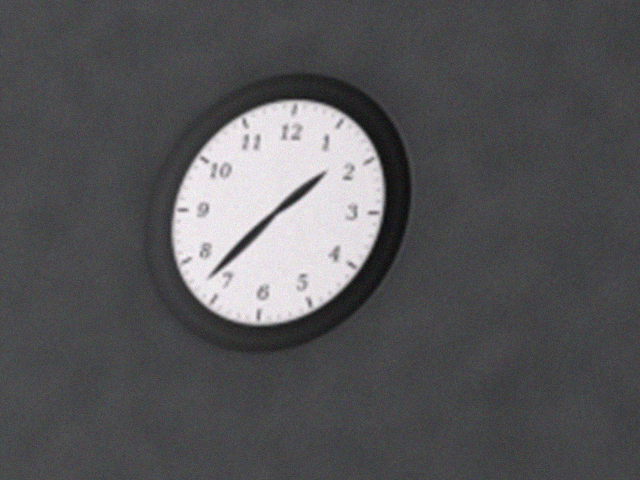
1:37
